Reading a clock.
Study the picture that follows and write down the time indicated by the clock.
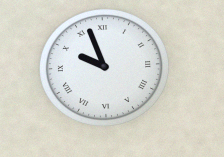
9:57
